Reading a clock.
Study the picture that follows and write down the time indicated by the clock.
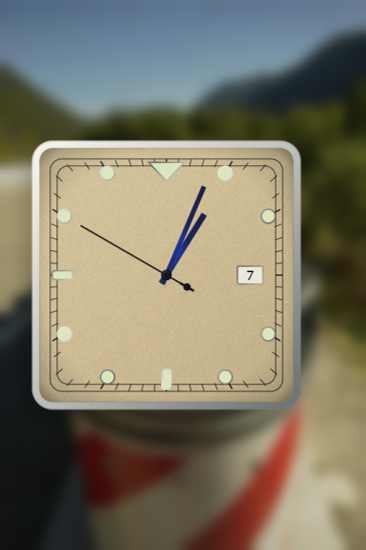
1:03:50
